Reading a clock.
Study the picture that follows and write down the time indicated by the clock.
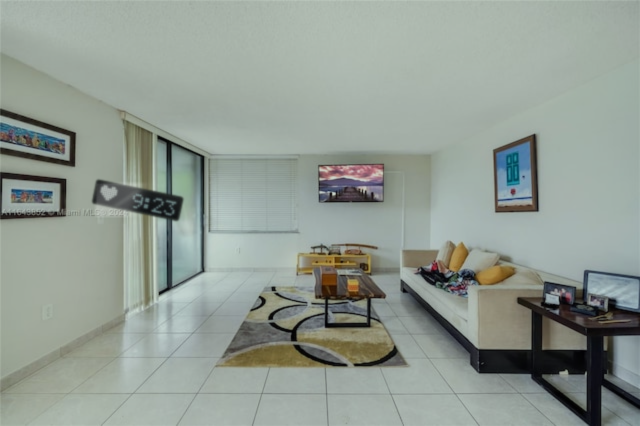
9:23
